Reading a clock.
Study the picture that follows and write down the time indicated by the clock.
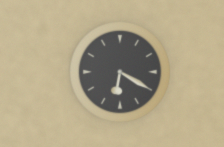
6:20
